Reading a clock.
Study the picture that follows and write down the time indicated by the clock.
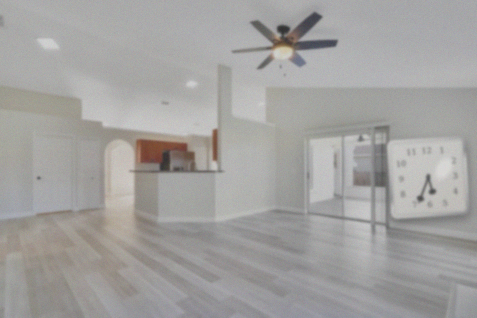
5:34
